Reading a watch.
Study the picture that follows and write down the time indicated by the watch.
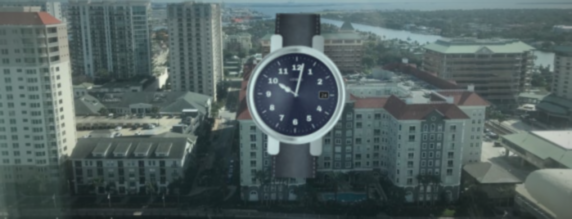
10:02
